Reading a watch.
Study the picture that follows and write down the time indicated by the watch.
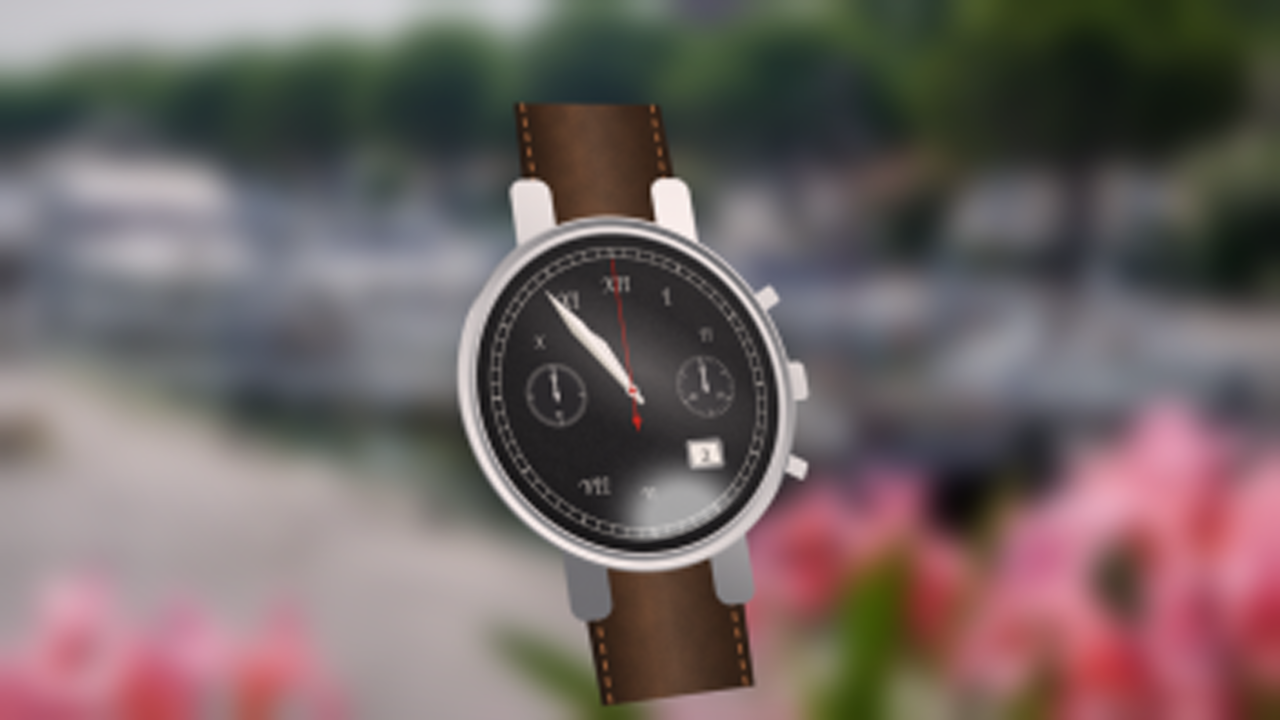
10:54
